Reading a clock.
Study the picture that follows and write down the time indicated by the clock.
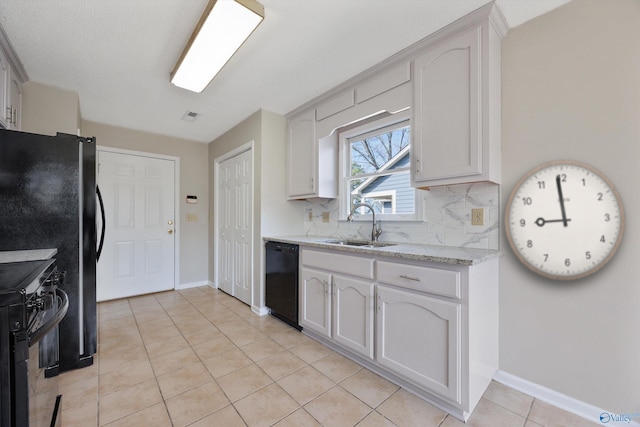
8:59
